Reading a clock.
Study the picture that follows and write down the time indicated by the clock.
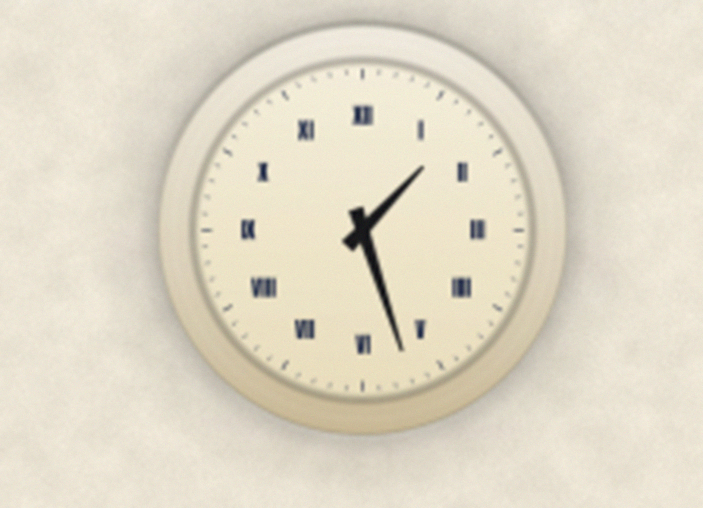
1:27
